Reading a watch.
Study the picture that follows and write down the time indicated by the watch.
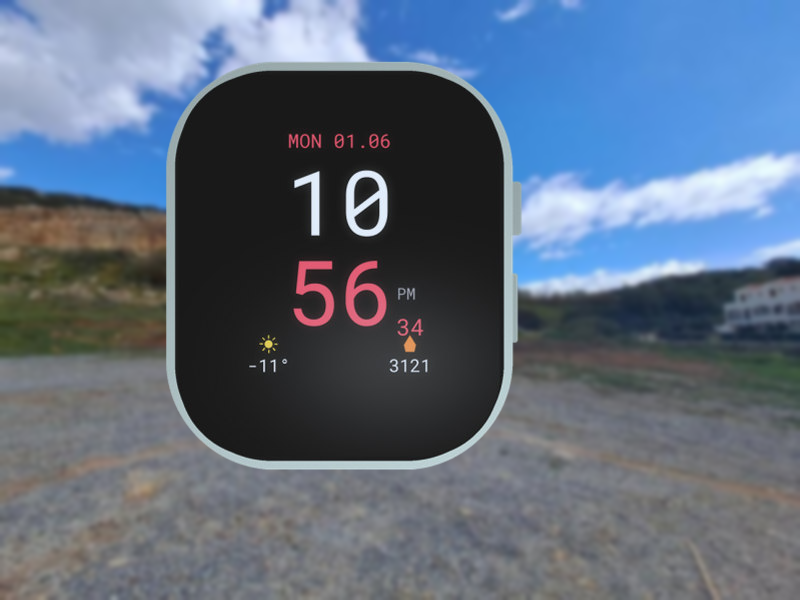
10:56:34
